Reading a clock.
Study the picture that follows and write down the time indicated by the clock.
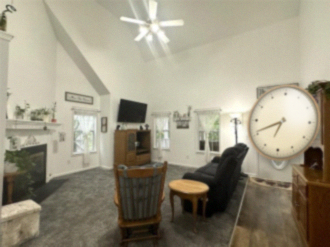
6:41
